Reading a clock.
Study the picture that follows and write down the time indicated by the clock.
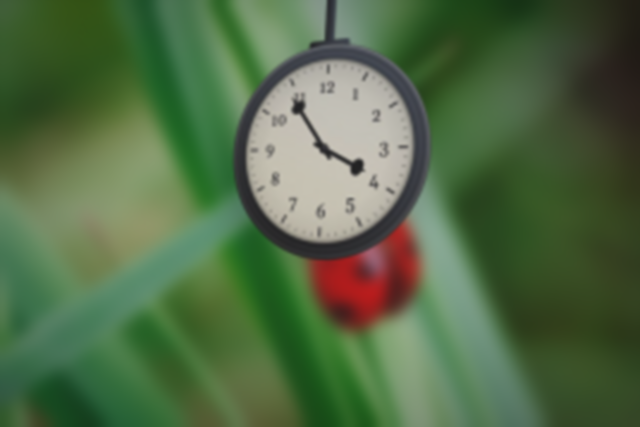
3:54
